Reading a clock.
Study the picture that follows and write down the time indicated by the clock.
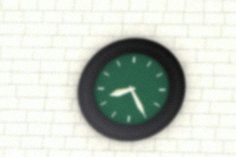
8:25
